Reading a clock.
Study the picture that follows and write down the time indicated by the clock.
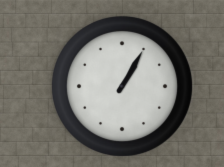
1:05
